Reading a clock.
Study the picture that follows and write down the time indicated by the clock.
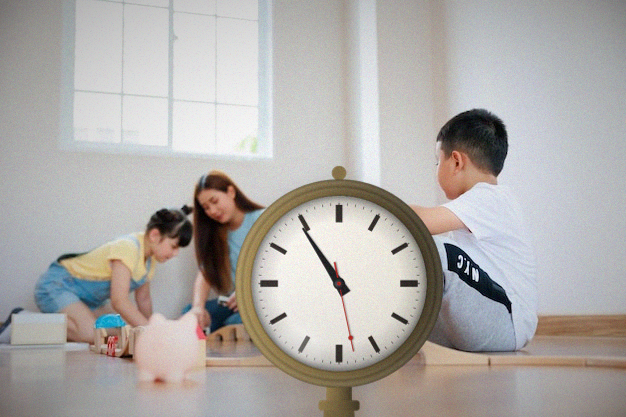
10:54:28
